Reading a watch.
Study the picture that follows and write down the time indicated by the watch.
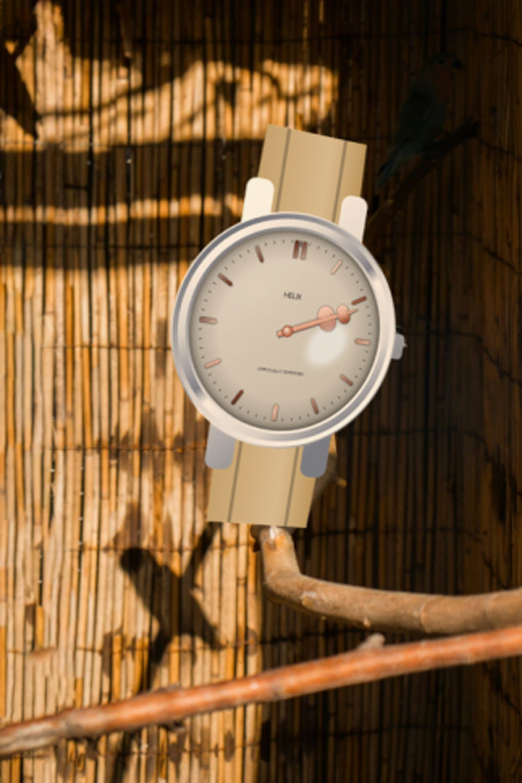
2:11
